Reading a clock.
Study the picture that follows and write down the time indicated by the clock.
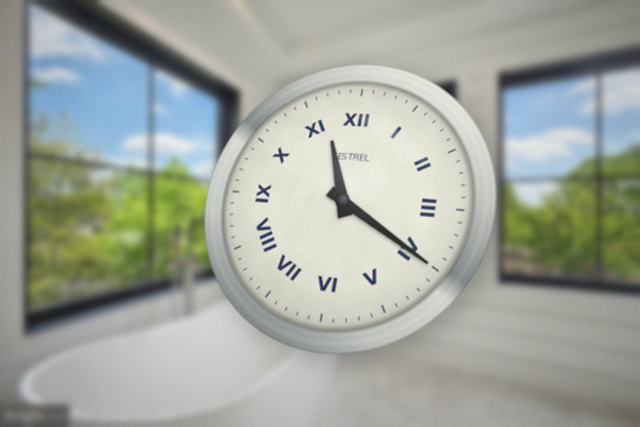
11:20
